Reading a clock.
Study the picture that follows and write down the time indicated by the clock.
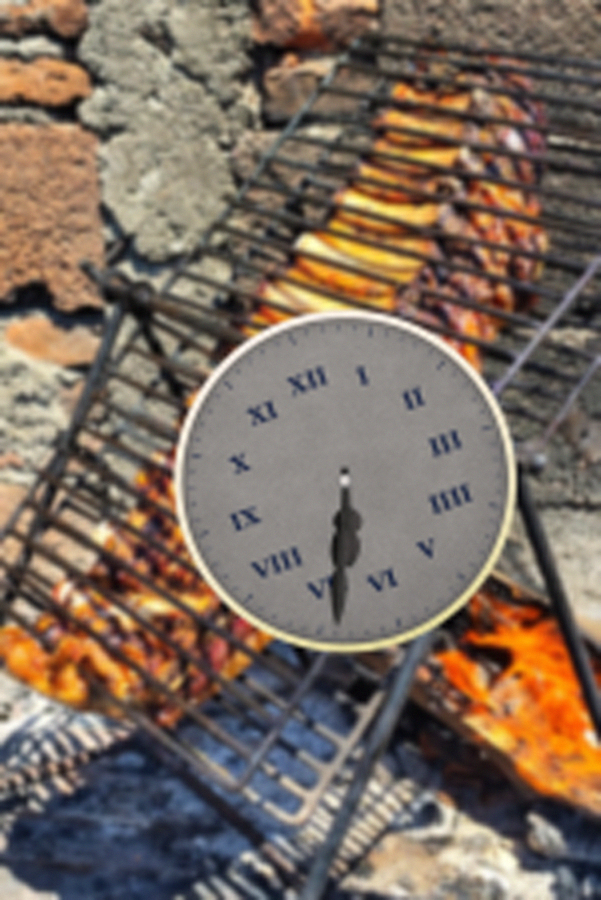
6:34
